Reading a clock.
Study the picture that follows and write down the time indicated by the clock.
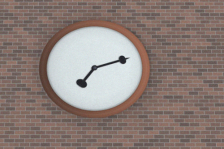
7:12
